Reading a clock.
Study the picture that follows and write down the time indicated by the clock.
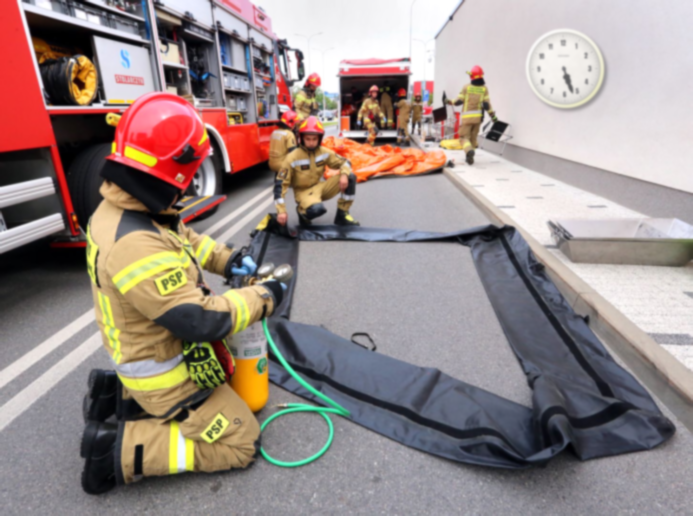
5:27
